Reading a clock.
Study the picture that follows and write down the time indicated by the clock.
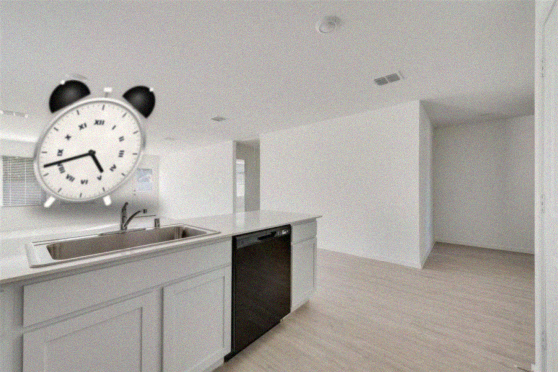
4:42
